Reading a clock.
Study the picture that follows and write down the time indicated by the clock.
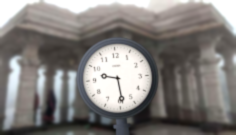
9:29
